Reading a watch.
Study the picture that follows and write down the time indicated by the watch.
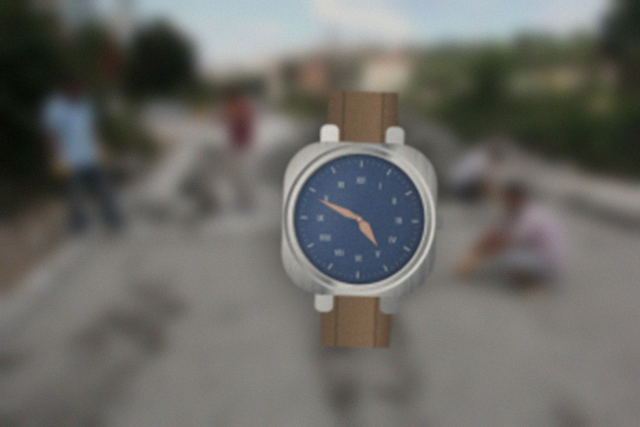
4:49
